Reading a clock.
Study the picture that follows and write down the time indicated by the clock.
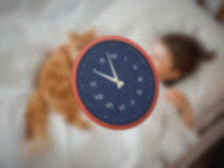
9:58
